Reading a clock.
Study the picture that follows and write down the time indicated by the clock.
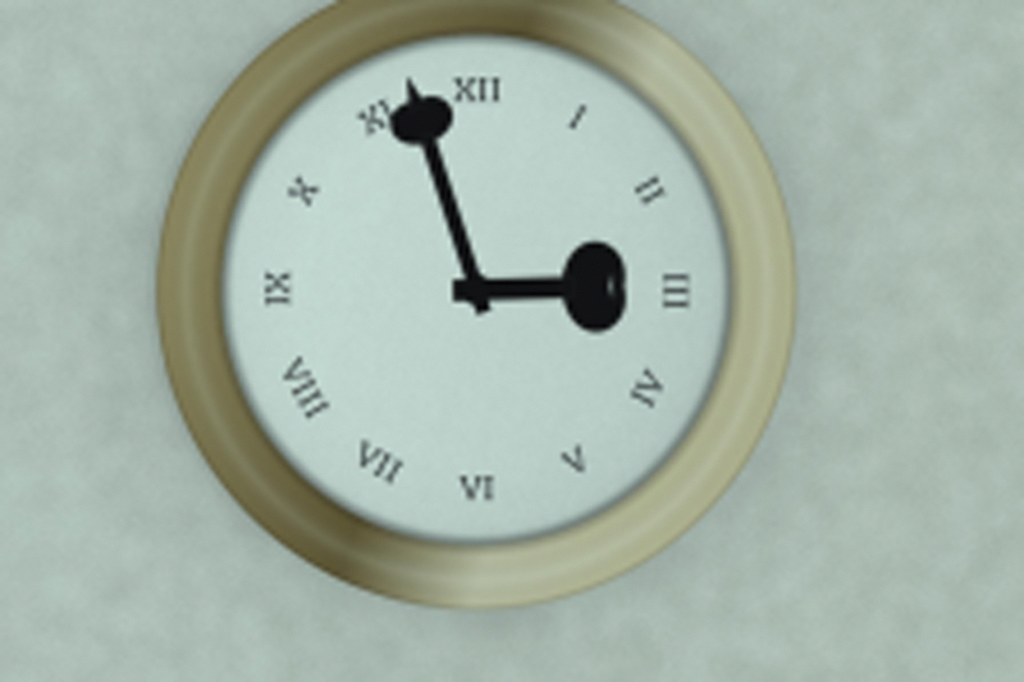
2:57
